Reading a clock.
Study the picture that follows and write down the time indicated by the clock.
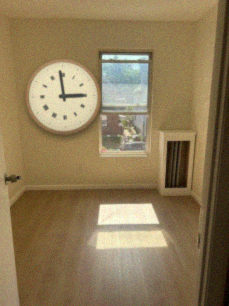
2:59
